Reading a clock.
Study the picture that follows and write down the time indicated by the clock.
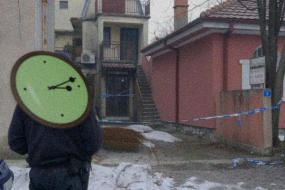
3:12
